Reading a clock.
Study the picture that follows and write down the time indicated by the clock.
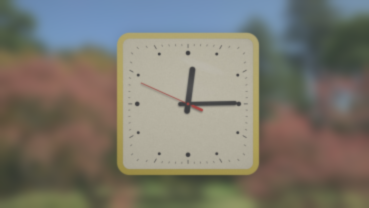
12:14:49
